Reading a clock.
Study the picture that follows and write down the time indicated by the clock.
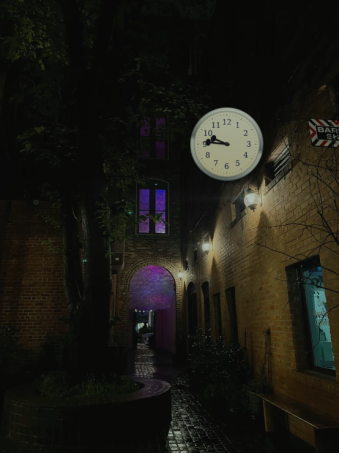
9:46
